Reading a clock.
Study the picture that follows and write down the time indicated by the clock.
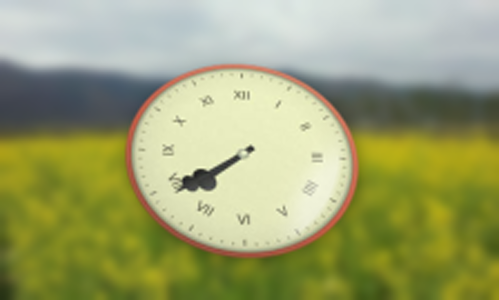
7:39
